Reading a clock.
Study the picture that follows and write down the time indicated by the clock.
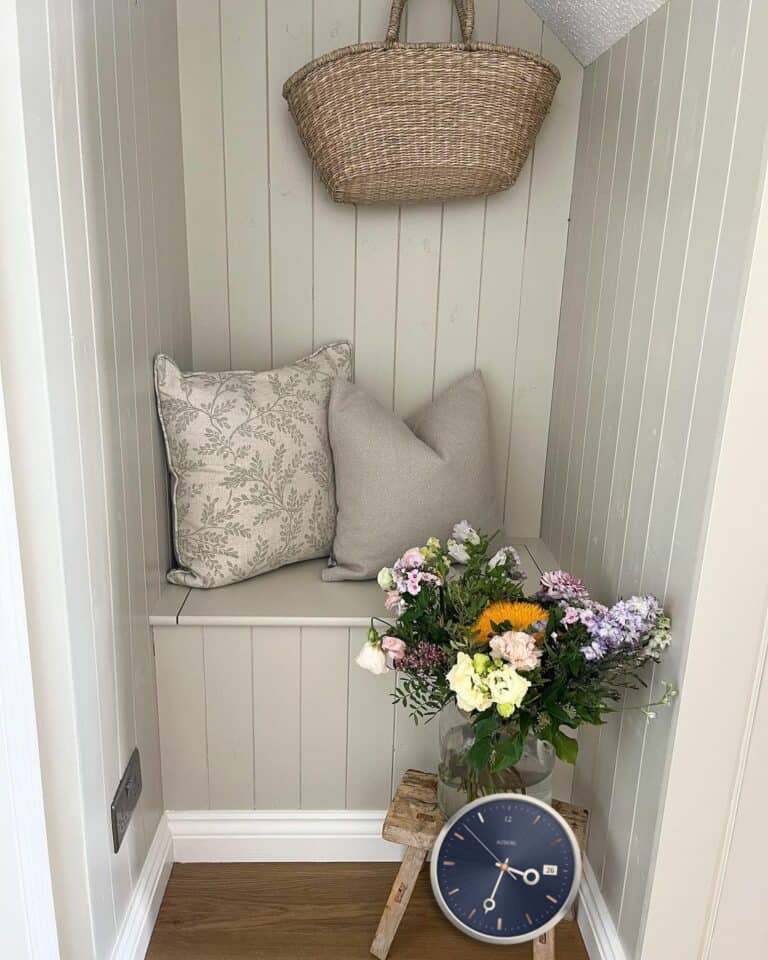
3:32:52
